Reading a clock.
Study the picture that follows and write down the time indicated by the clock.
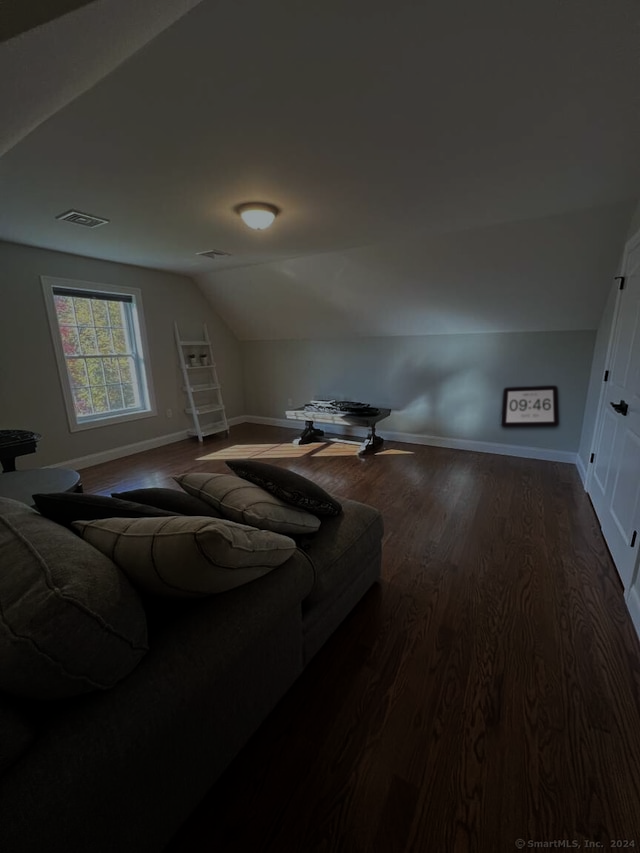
9:46
